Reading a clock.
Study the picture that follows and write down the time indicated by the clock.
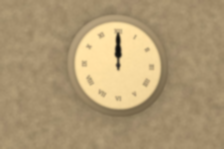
12:00
